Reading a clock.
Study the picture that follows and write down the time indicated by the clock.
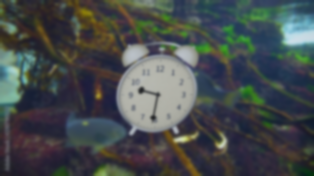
9:31
